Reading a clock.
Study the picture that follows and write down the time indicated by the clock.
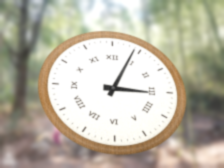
3:04
